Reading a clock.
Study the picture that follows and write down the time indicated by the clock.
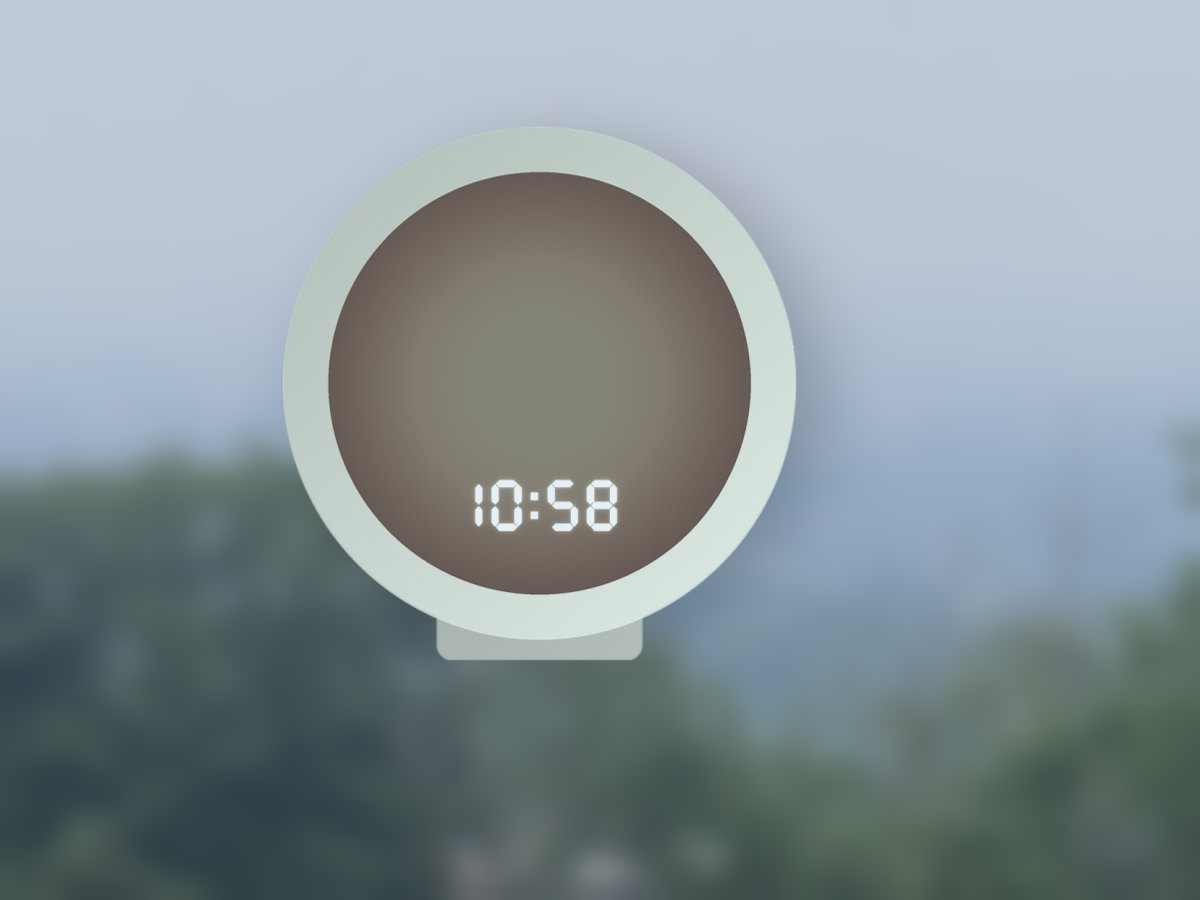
10:58
